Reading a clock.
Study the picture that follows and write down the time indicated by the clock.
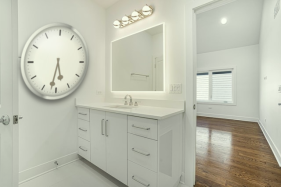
5:32
